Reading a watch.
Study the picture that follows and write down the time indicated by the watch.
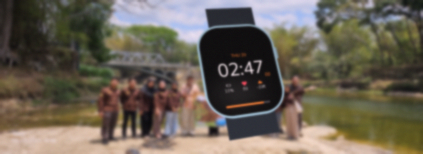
2:47
